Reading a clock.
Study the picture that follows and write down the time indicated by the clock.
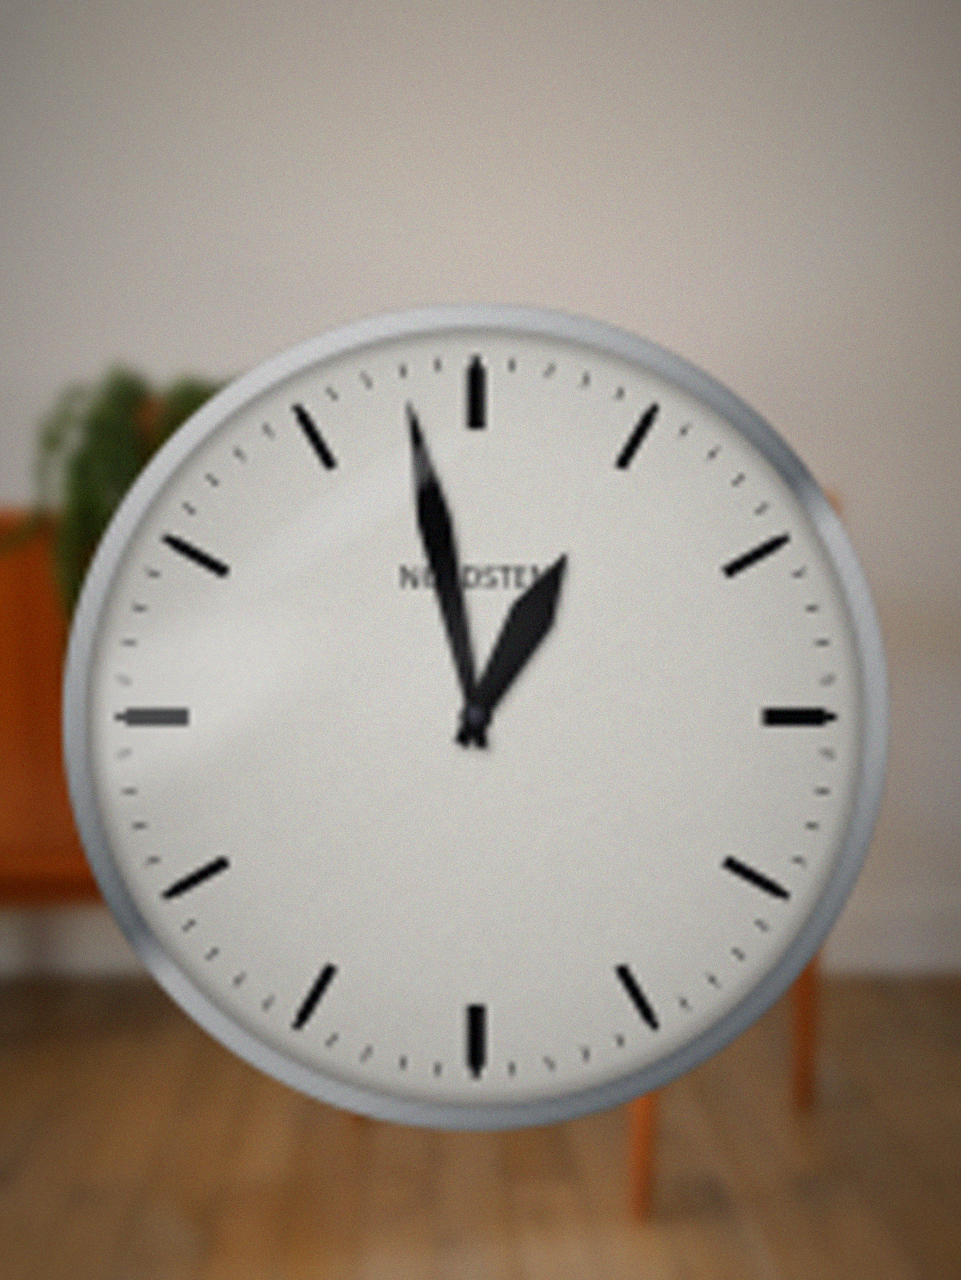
12:58
